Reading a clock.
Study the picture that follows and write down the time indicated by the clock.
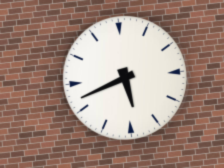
5:42
